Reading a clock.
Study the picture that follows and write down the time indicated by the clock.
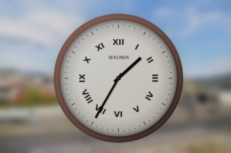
1:35
